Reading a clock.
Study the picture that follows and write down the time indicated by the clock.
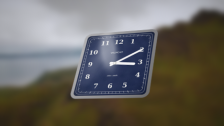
3:10
